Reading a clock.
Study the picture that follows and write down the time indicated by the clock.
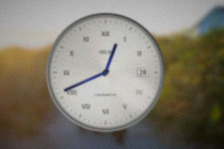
12:41
